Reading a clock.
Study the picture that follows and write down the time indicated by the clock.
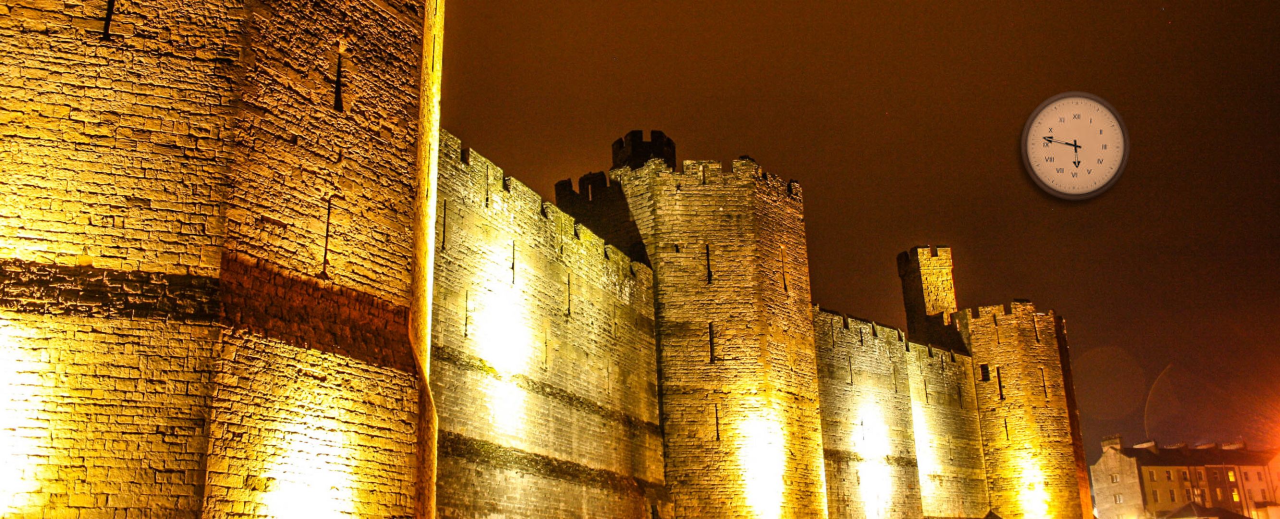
5:47
